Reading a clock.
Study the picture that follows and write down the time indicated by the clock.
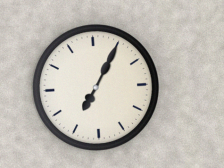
7:05
